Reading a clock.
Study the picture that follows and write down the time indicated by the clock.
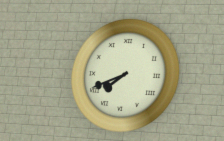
7:41
